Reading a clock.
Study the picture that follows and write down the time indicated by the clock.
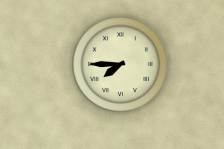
7:45
